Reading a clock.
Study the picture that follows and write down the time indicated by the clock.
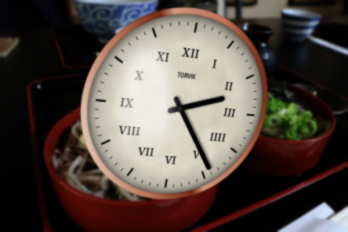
2:24
